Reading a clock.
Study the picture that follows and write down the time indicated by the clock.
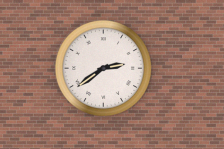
2:39
